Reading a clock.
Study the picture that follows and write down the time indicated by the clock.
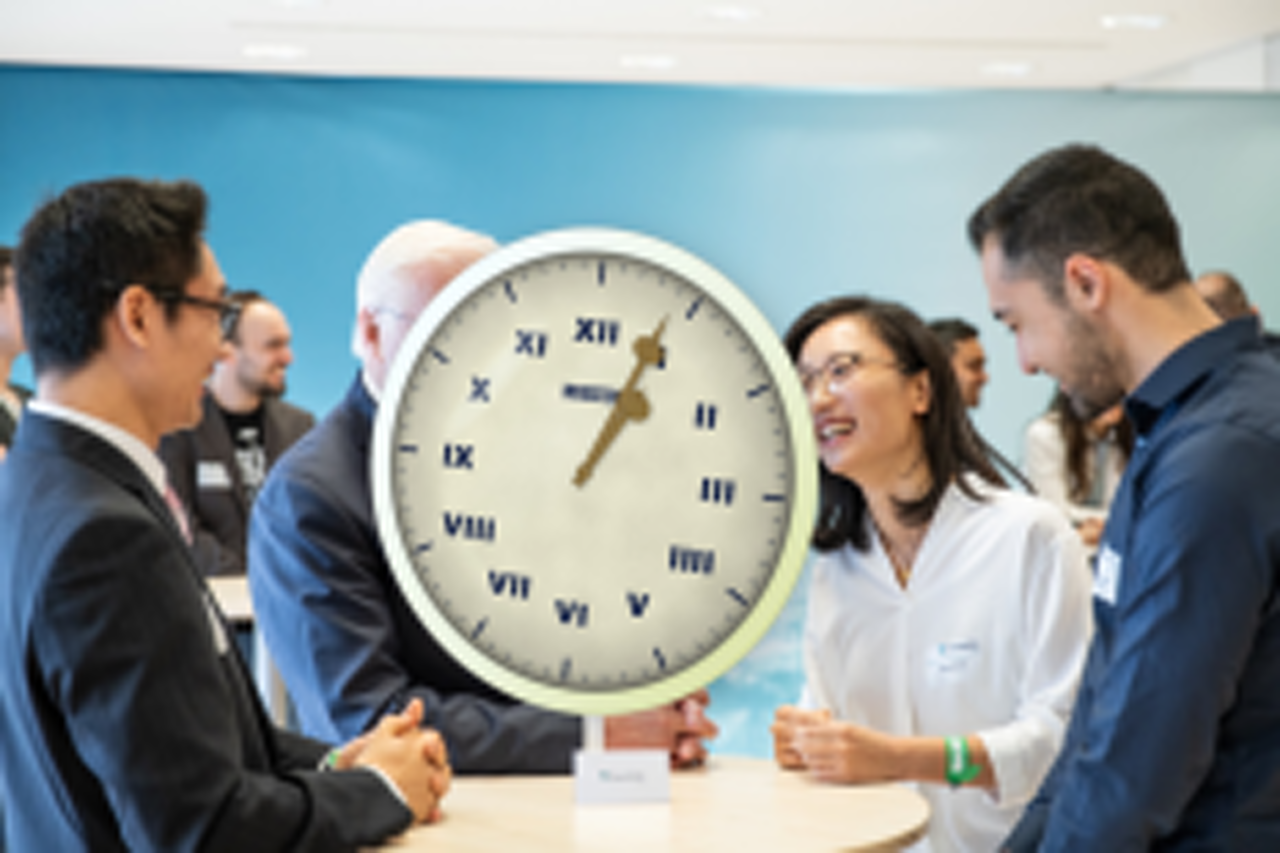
1:04
